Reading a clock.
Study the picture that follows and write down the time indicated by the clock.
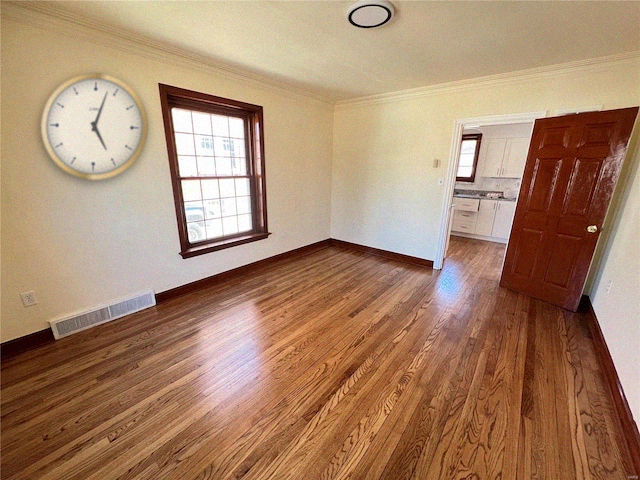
5:03
